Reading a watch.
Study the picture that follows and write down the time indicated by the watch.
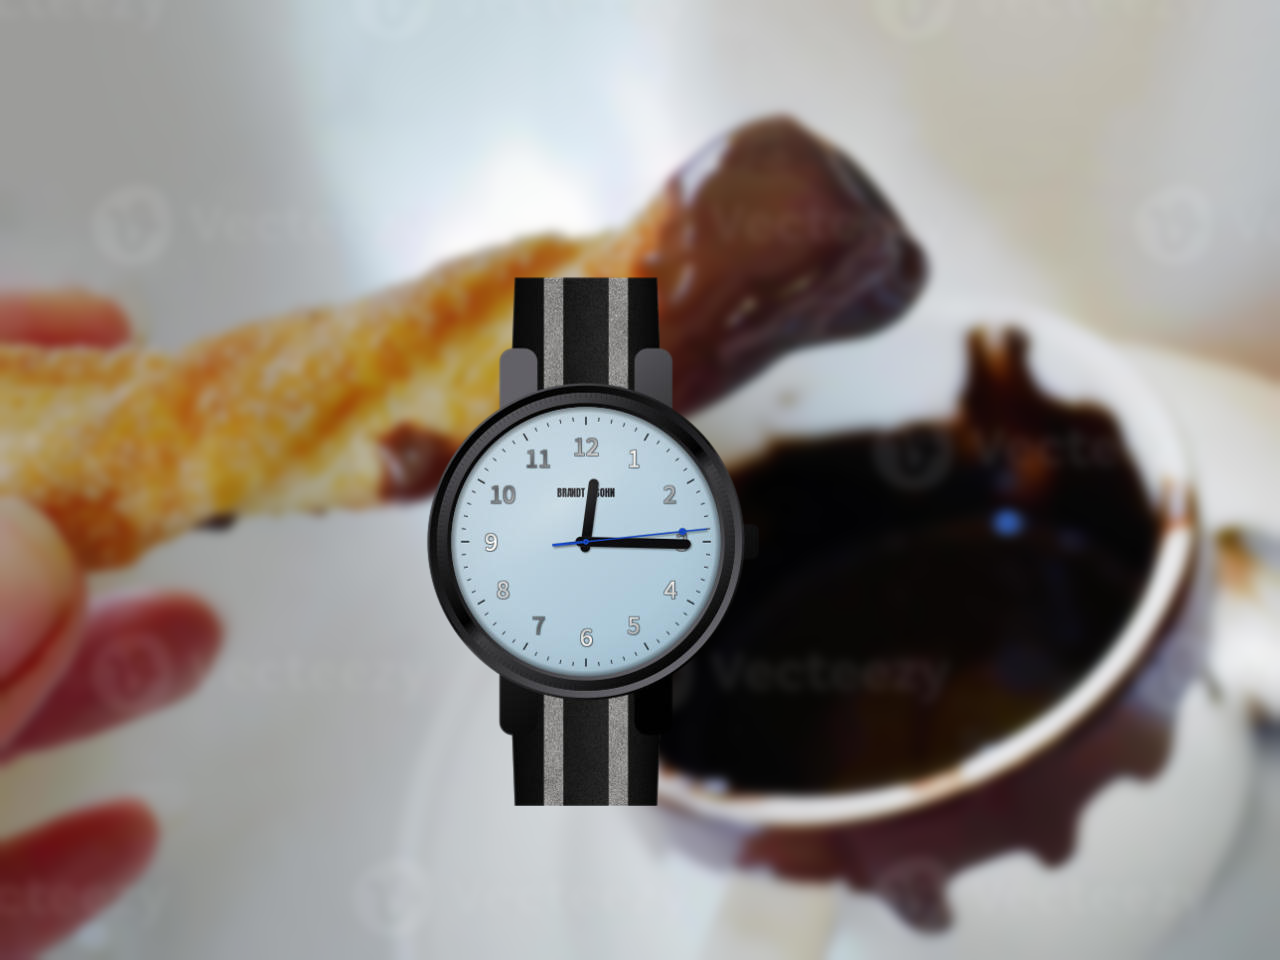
12:15:14
